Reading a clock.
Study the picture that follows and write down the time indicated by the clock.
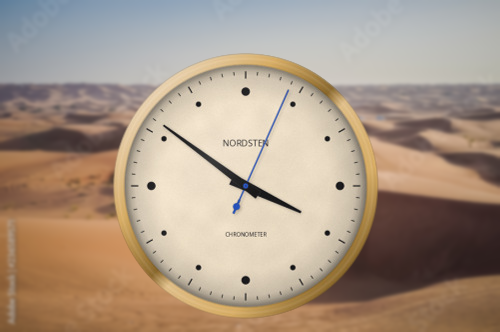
3:51:04
